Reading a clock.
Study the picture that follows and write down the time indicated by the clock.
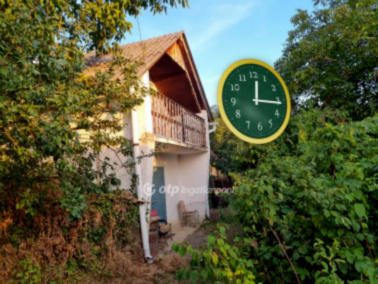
12:16
